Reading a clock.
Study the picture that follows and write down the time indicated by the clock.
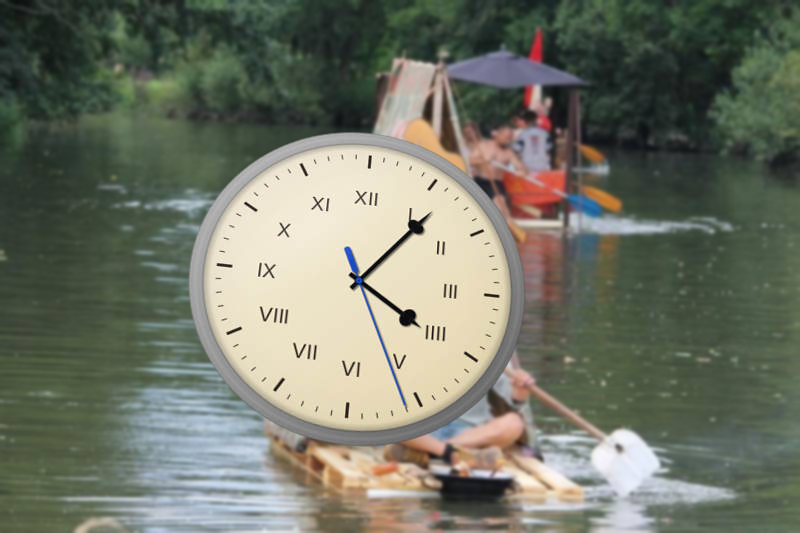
4:06:26
